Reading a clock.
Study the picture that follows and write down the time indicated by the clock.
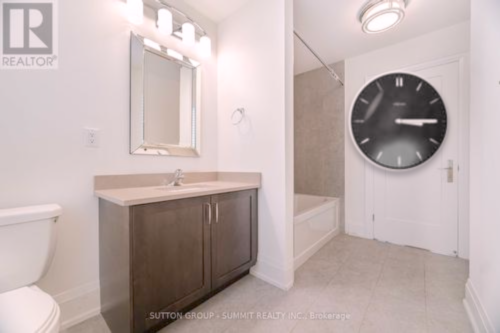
3:15
